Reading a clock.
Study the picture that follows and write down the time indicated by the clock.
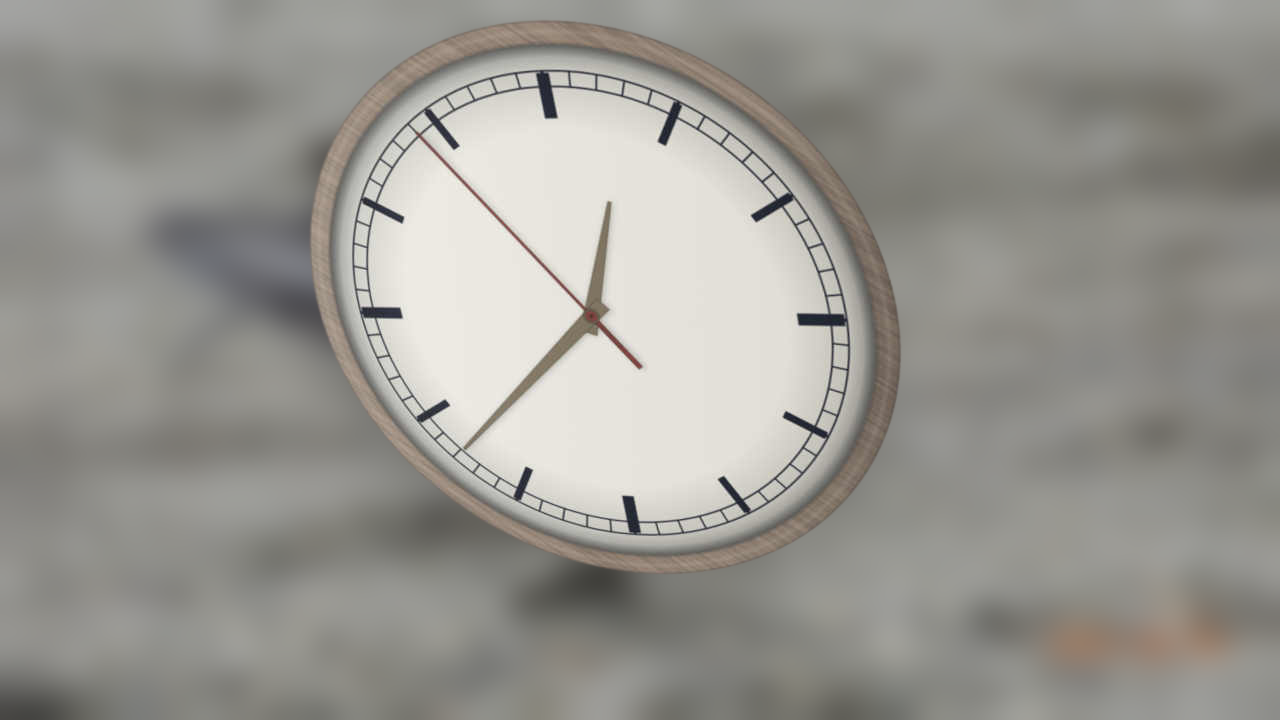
12:37:54
